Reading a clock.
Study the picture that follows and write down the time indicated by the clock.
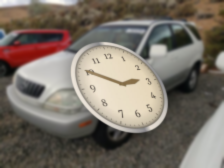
2:50
